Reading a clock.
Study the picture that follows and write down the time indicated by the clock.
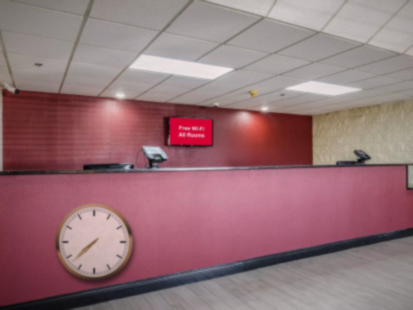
7:38
